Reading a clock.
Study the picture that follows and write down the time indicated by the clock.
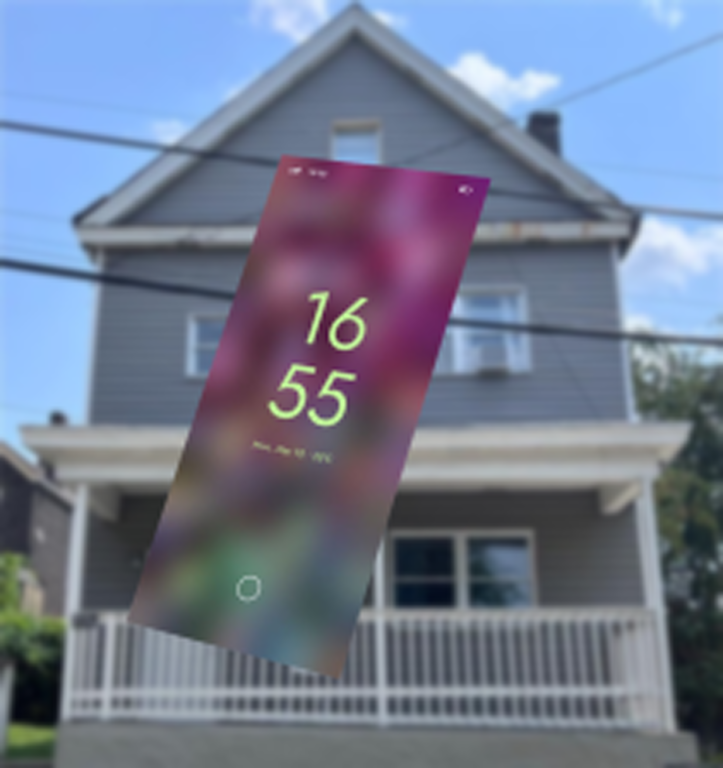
16:55
